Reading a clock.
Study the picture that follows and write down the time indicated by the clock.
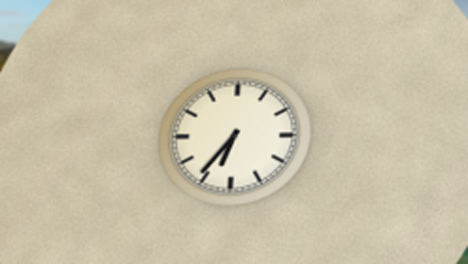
6:36
